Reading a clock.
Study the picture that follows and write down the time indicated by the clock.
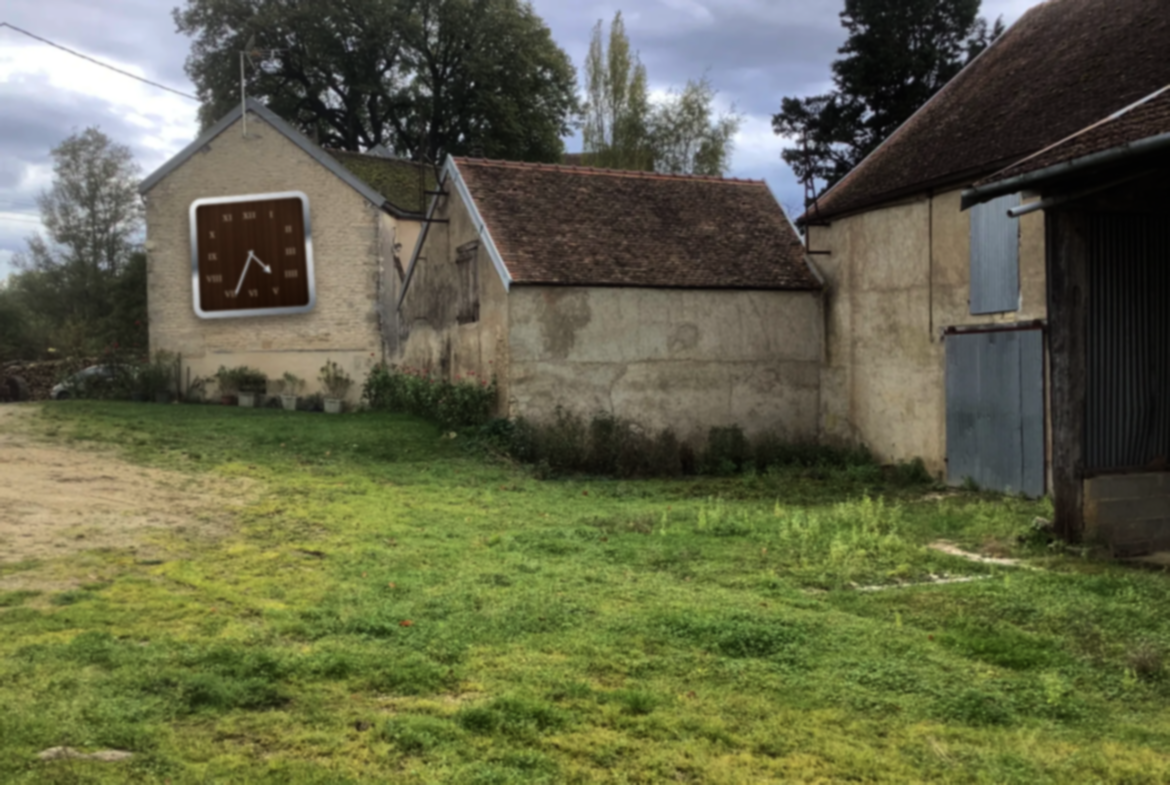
4:34
